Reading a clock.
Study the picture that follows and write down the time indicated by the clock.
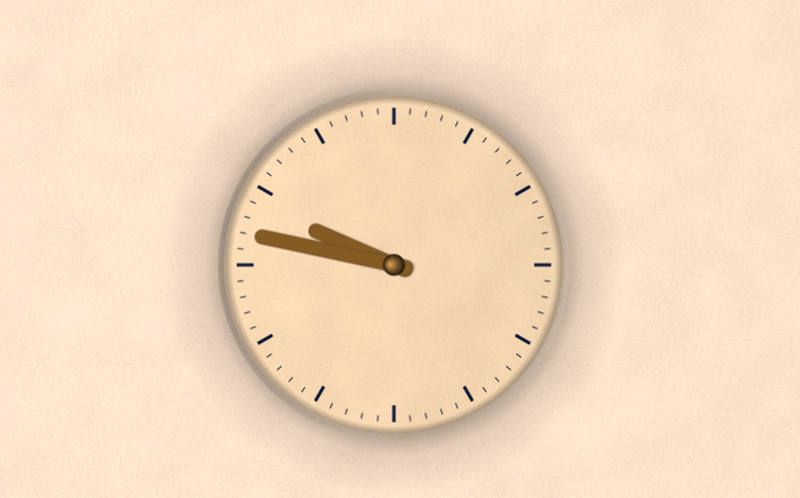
9:47
